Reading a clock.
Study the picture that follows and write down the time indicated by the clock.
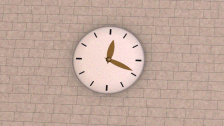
12:19
